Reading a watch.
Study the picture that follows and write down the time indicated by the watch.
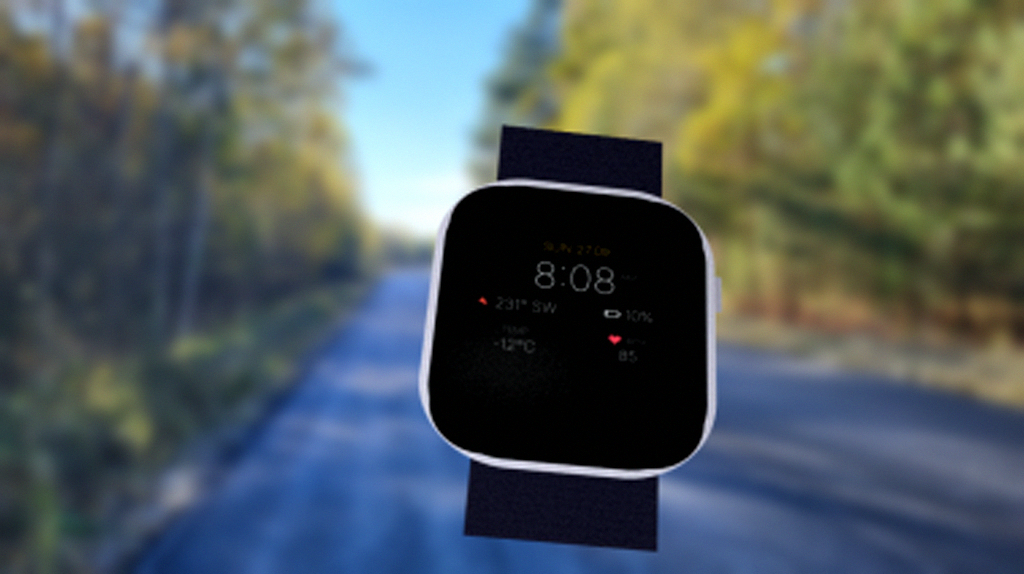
8:08
